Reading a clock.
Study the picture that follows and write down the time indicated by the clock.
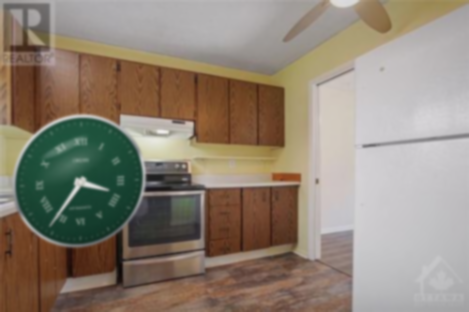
3:36
